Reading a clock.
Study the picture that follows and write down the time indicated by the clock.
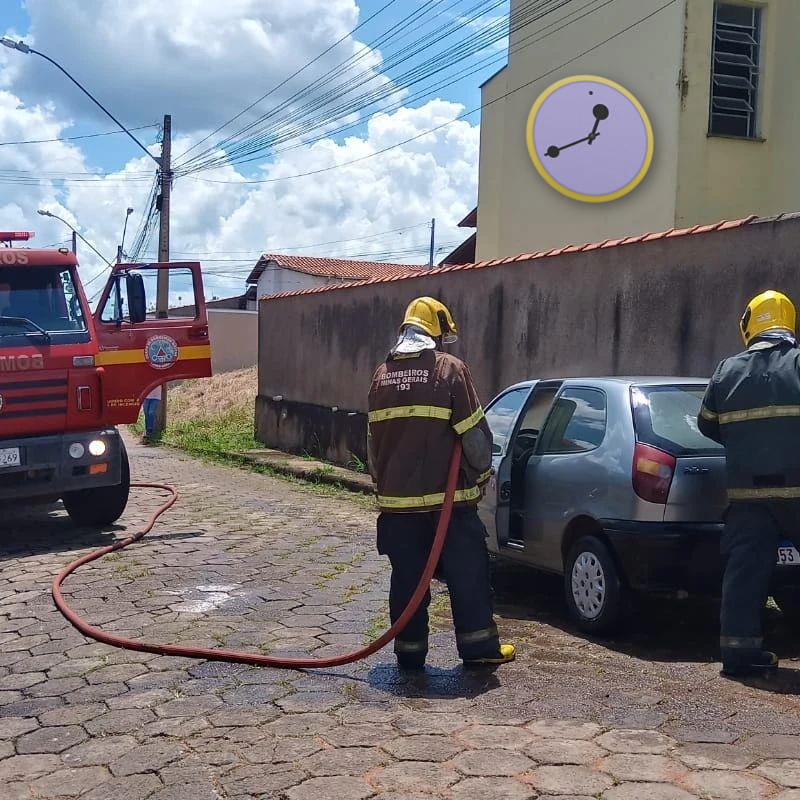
12:41
